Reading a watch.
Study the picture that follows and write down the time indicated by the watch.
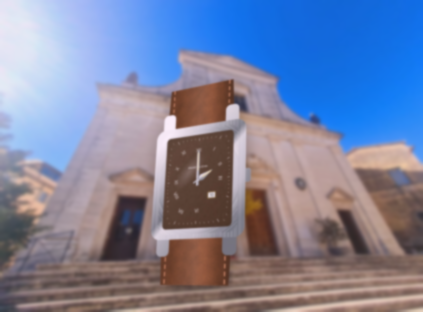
2:00
